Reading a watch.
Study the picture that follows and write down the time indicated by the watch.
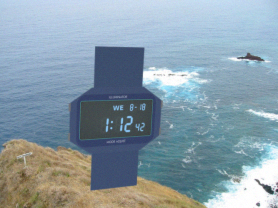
1:12:42
